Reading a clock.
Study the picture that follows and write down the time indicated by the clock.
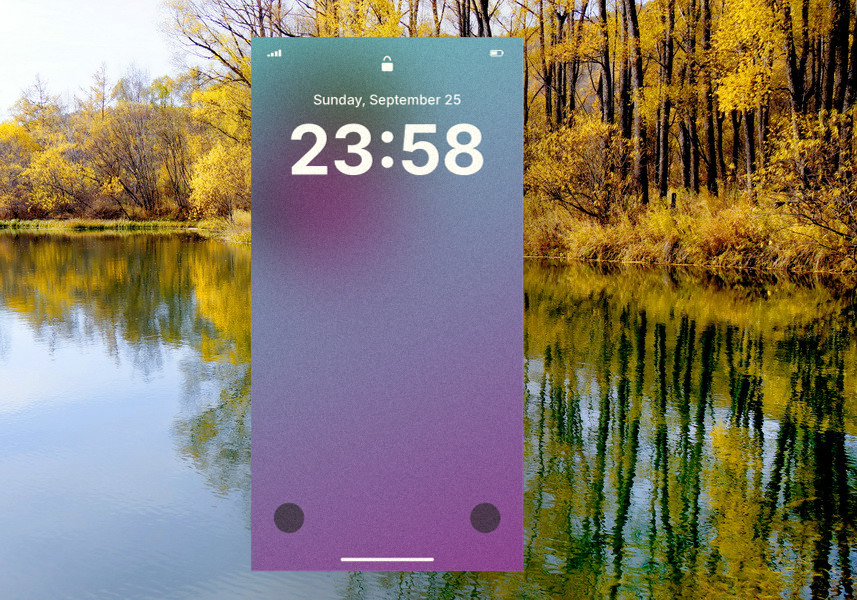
23:58
